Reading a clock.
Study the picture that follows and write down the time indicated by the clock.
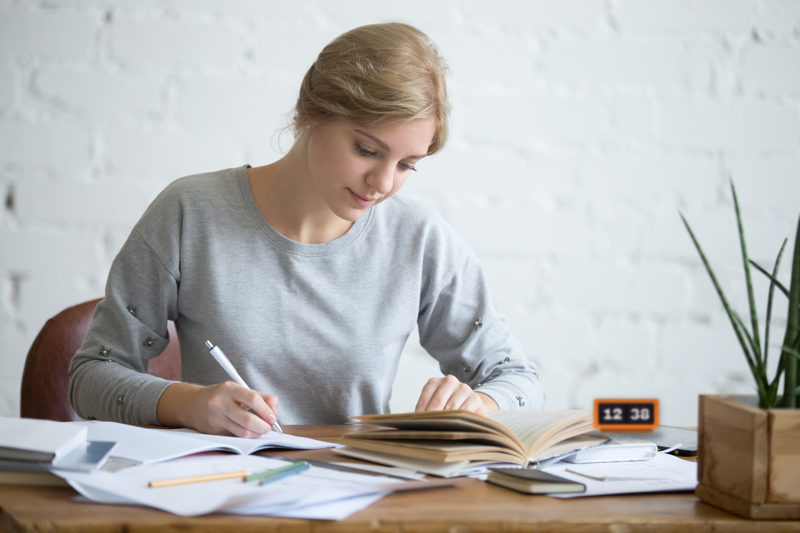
12:38
